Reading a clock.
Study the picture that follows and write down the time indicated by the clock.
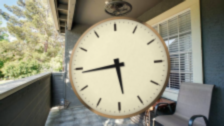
5:44
